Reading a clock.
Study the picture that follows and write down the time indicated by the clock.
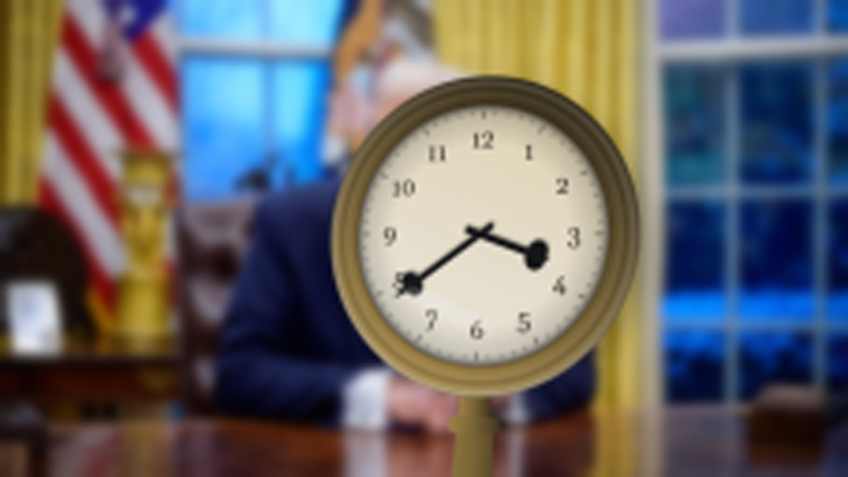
3:39
